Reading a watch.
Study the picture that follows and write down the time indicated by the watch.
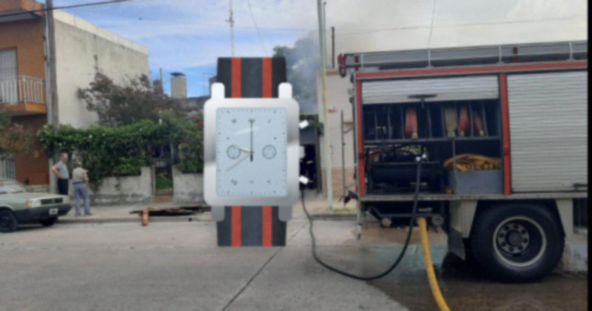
9:39
